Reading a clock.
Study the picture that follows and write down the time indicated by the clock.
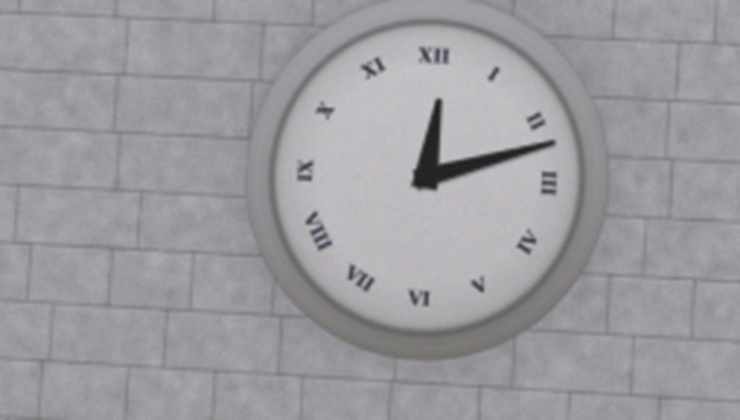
12:12
